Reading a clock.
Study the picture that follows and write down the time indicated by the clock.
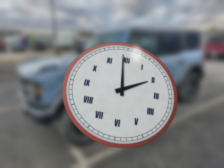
1:59
